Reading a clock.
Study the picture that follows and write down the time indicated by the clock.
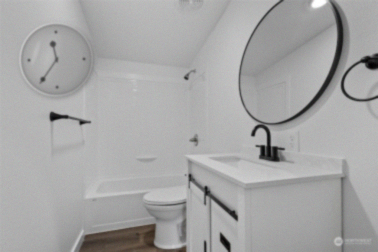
11:36
